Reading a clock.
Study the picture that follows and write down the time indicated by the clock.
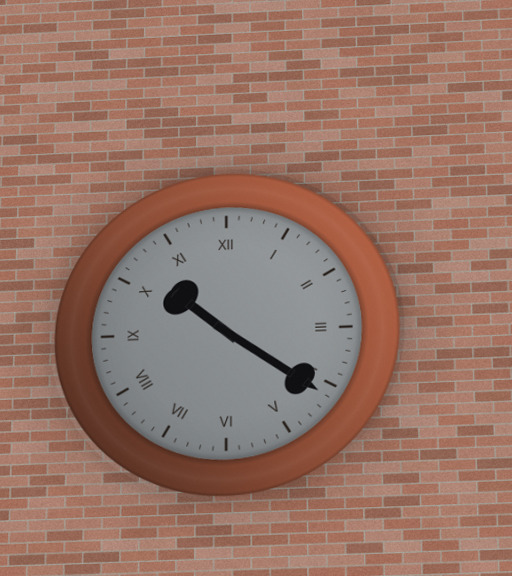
10:21
